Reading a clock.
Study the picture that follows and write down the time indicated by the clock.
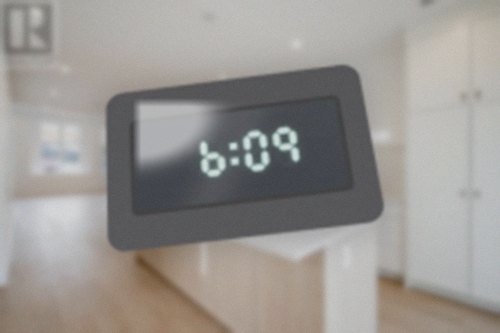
6:09
